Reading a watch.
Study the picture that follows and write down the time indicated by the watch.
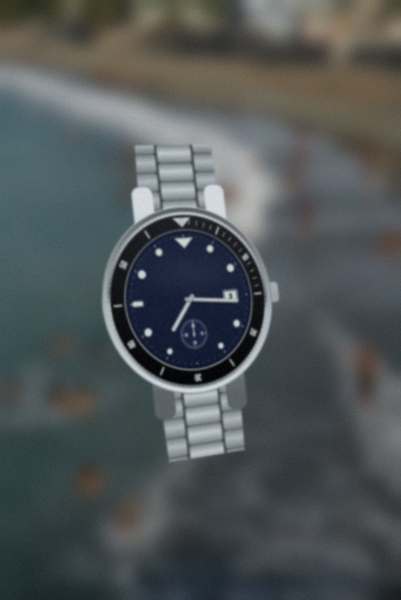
7:16
